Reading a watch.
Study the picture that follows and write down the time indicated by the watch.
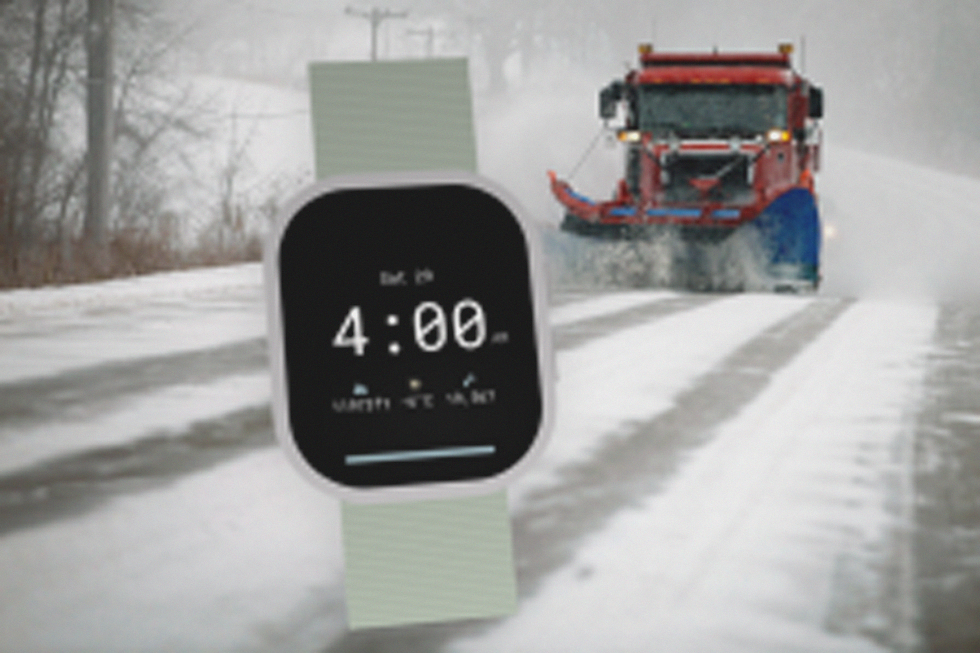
4:00
